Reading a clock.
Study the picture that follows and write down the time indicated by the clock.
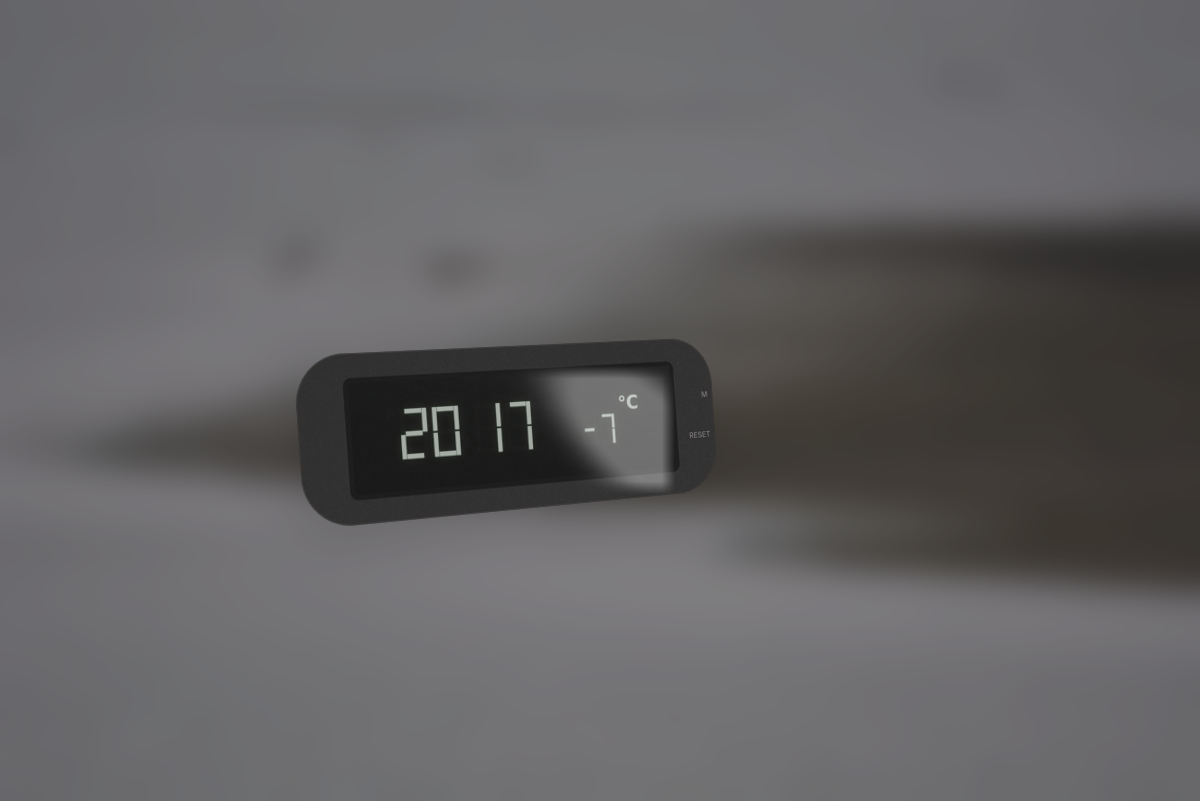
20:17
